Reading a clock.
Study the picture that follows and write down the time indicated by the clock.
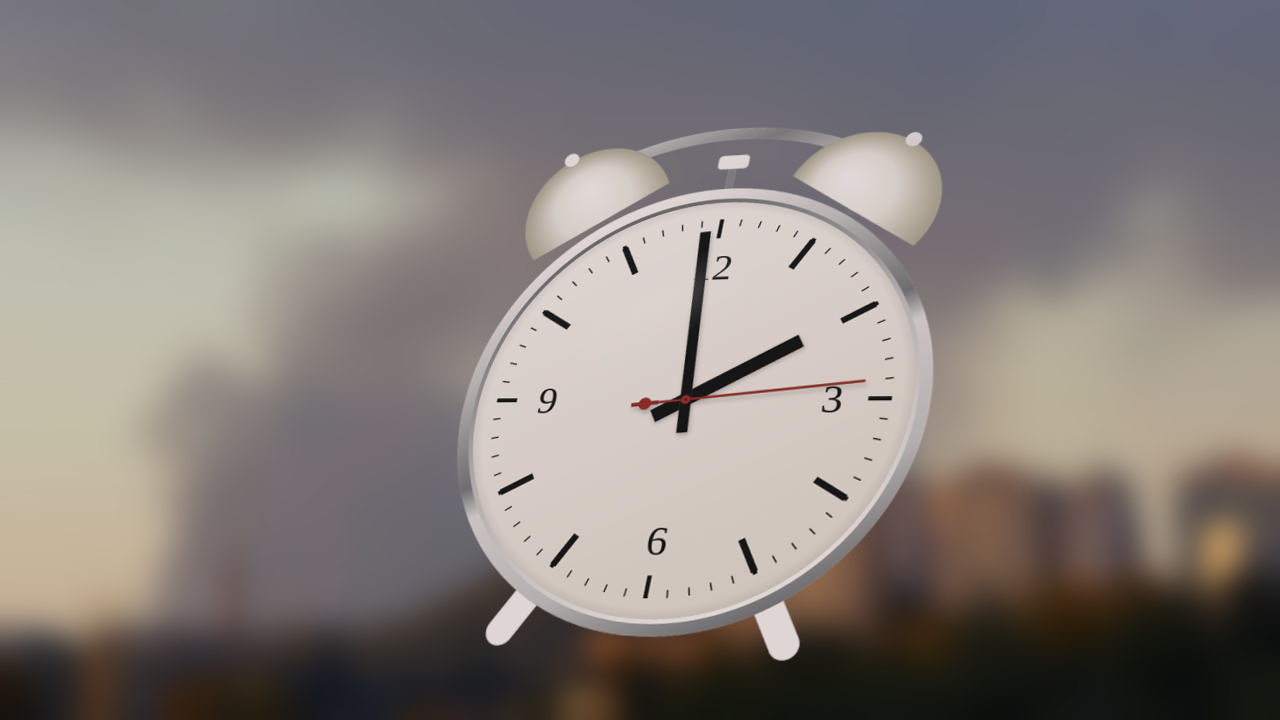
1:59:14
